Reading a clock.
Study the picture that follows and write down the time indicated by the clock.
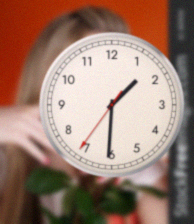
1:30:36
